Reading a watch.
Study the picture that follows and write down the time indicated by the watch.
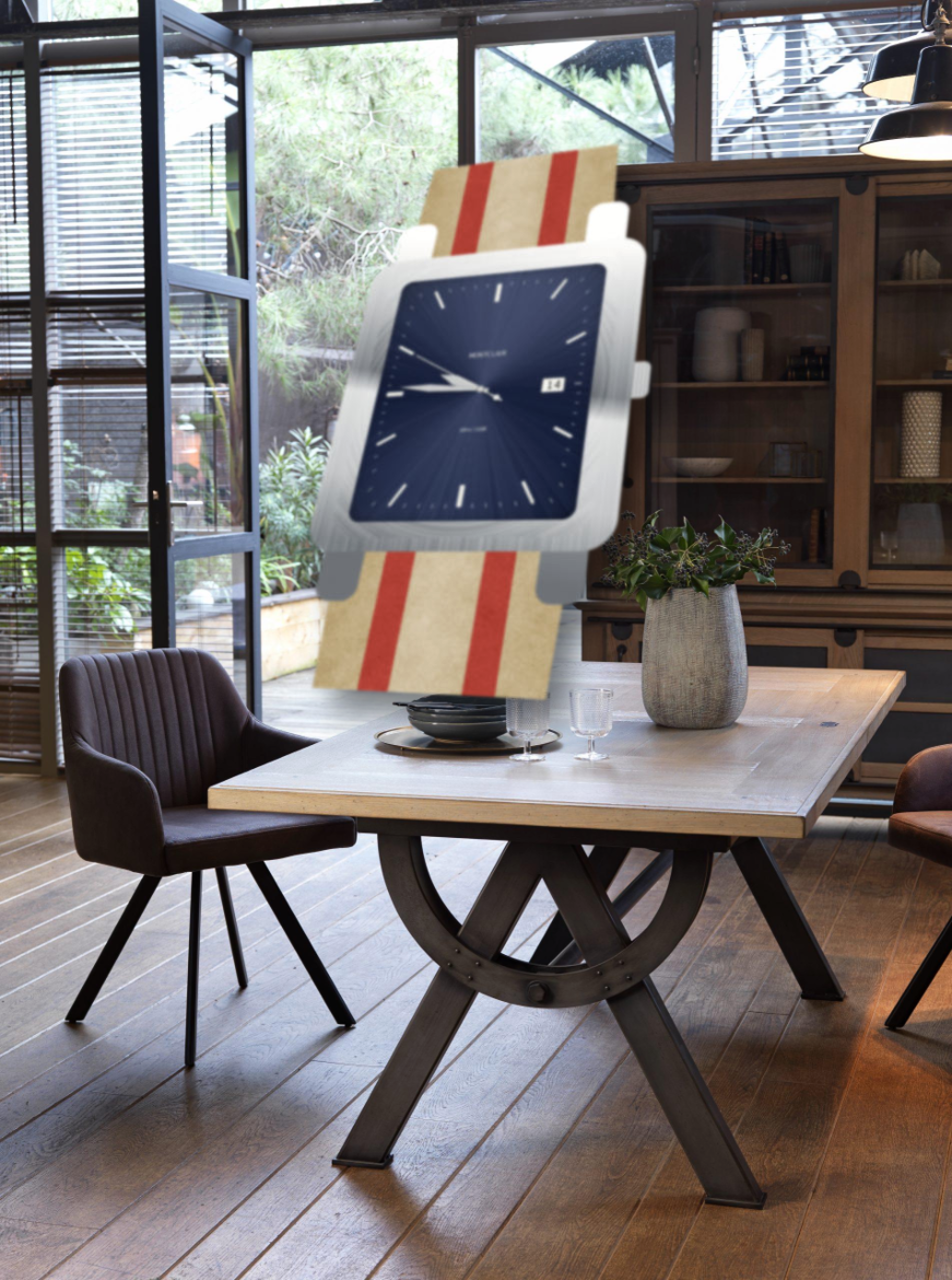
9:45:50
